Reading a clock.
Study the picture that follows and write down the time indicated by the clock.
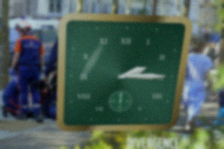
2:15
